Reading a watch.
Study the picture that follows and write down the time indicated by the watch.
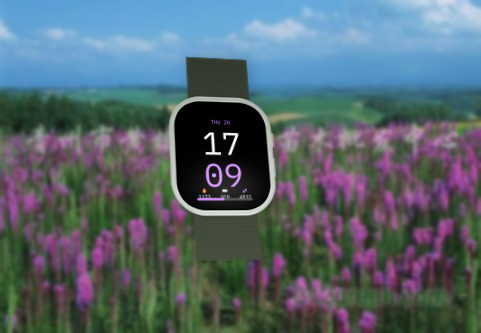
17:09
